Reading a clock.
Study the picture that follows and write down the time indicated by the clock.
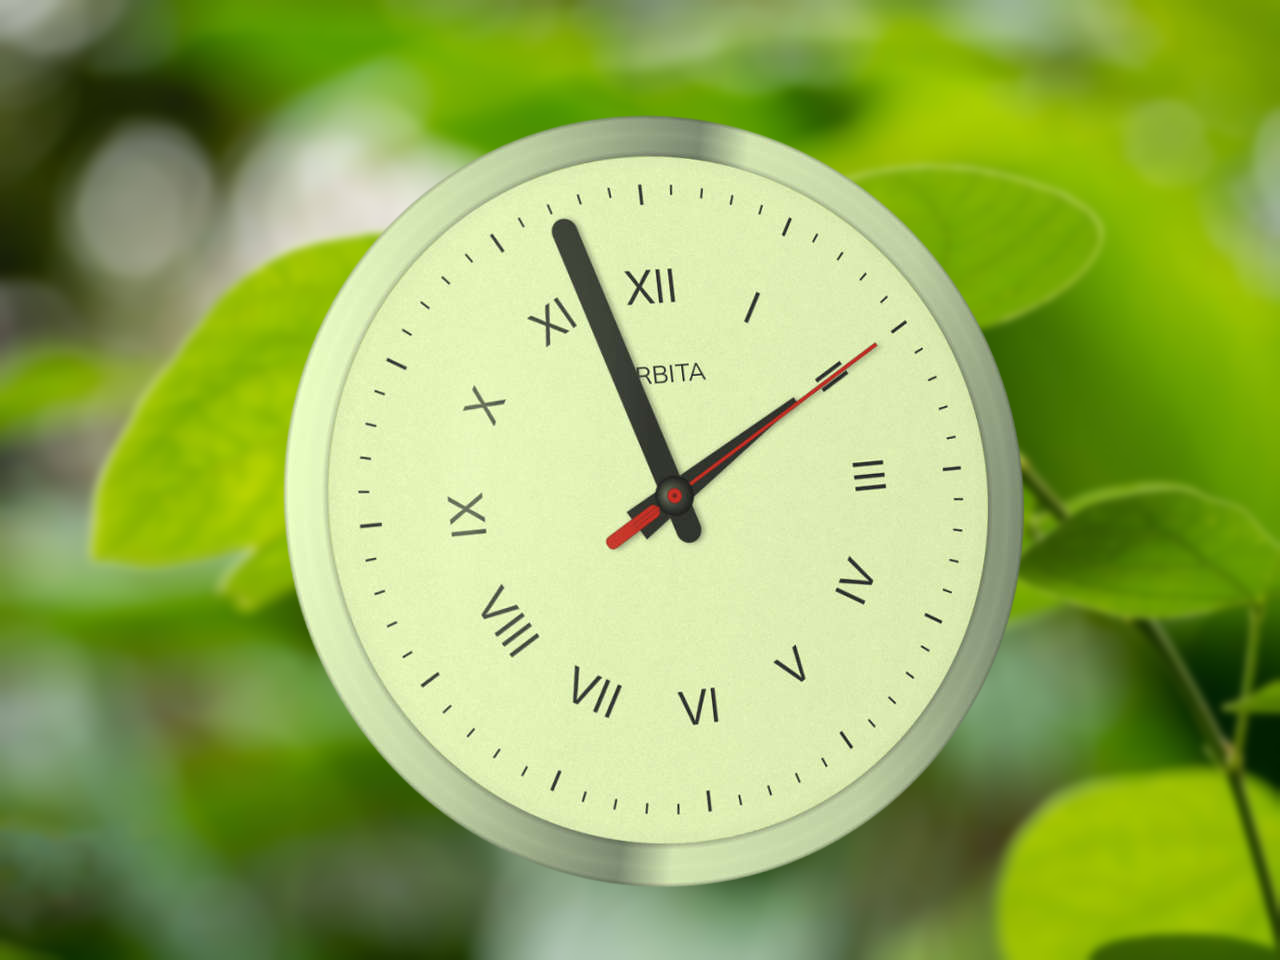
1:57:10
